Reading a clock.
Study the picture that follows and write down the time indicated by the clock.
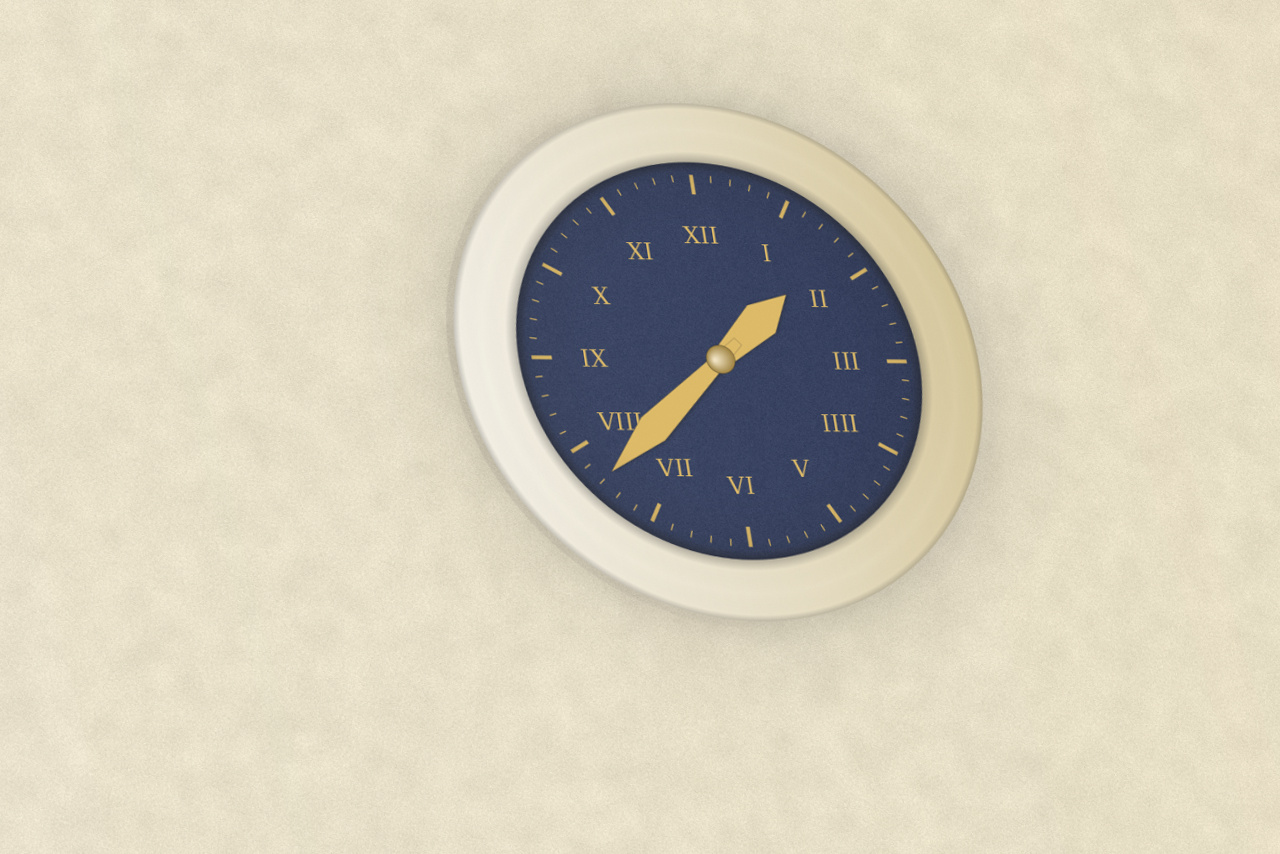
1:38
